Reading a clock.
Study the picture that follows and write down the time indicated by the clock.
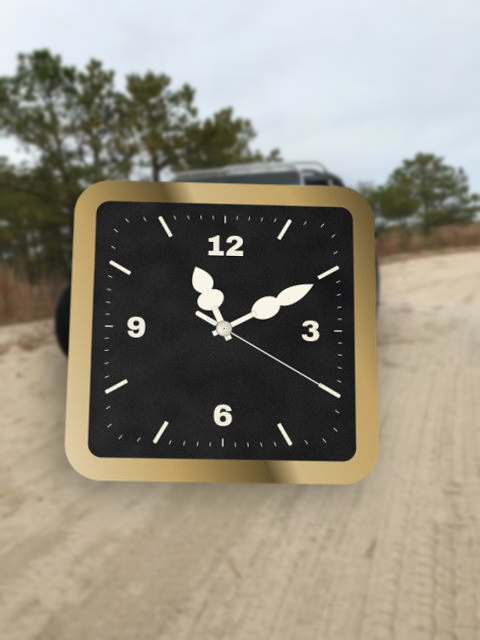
11:10:20
